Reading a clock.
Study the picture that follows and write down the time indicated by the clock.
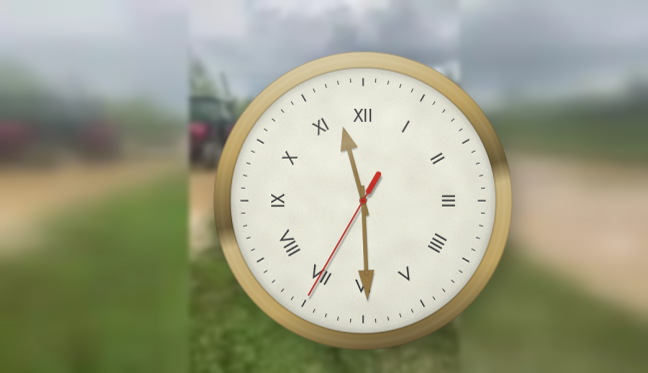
11:29:35
